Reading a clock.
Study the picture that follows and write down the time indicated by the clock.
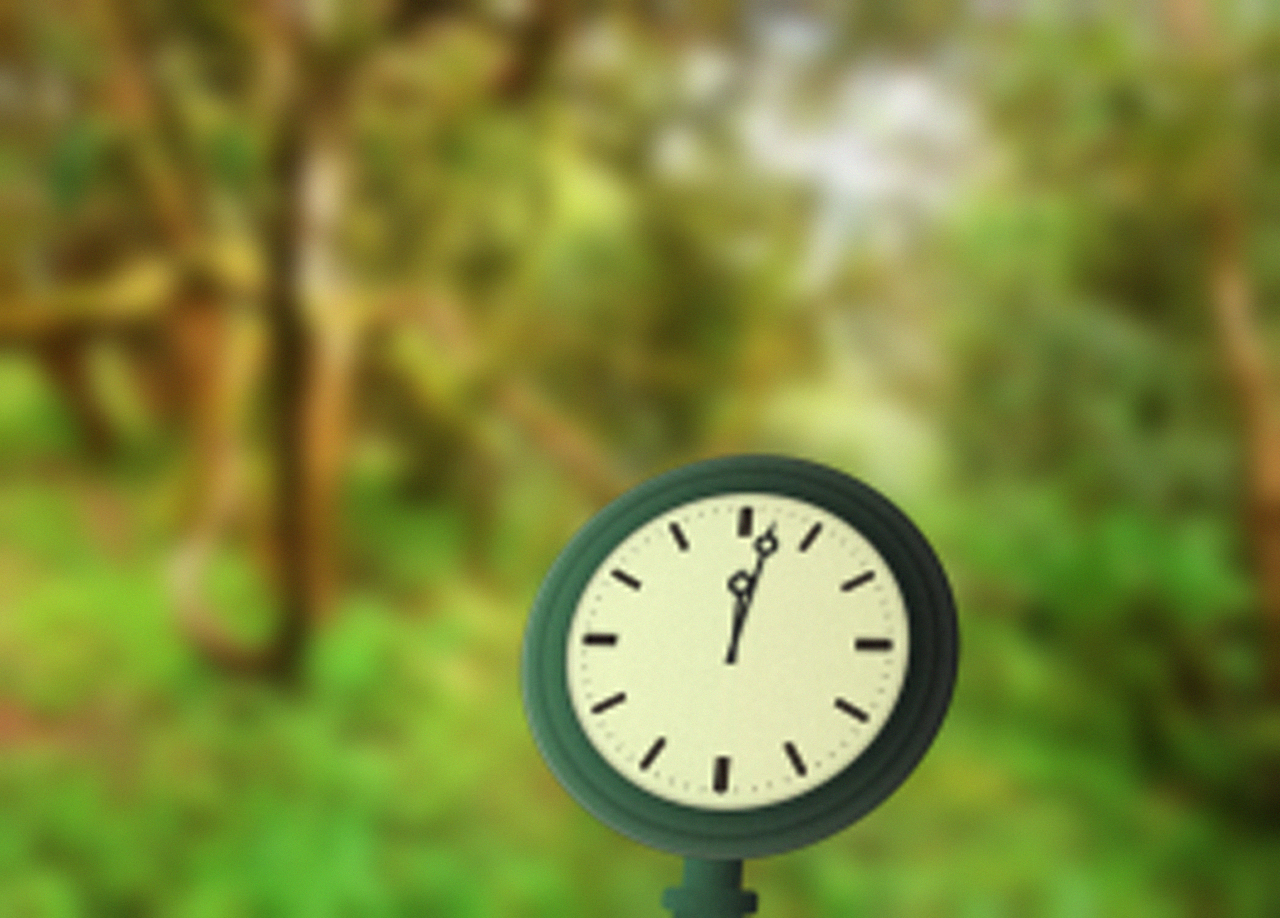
12:02
